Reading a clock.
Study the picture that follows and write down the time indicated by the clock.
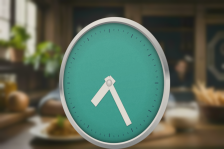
7:25
